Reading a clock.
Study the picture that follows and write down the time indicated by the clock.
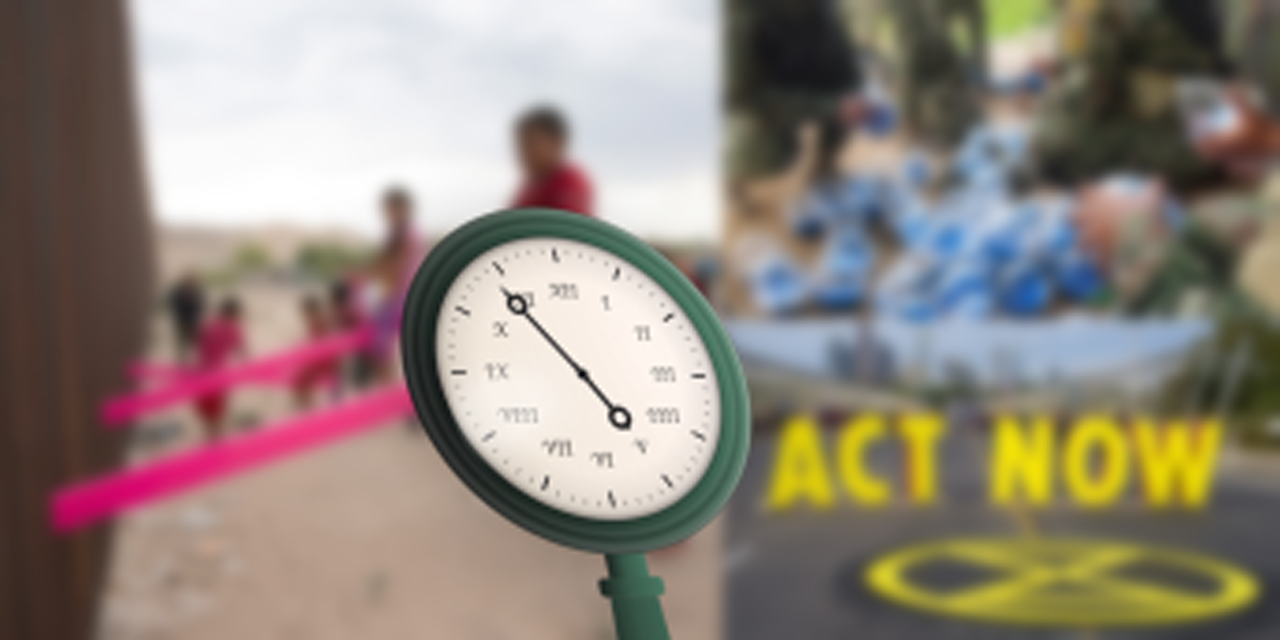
4:54
